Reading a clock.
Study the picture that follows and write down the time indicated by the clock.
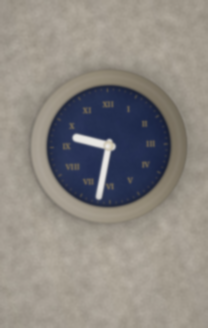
9:32
